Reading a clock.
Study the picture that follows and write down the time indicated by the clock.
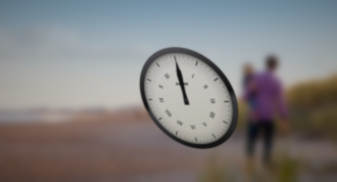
12:00
